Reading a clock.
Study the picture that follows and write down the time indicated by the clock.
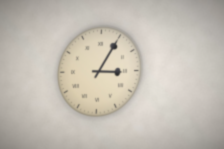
3:05
